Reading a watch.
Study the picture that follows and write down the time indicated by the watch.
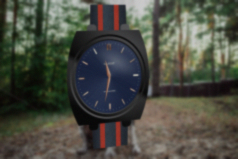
11:32
